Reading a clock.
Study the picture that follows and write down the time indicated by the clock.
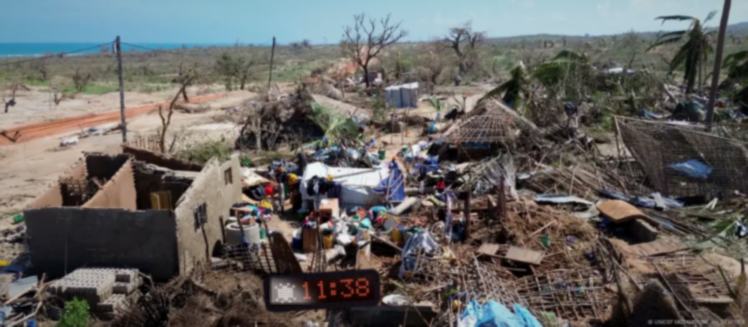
11:38
